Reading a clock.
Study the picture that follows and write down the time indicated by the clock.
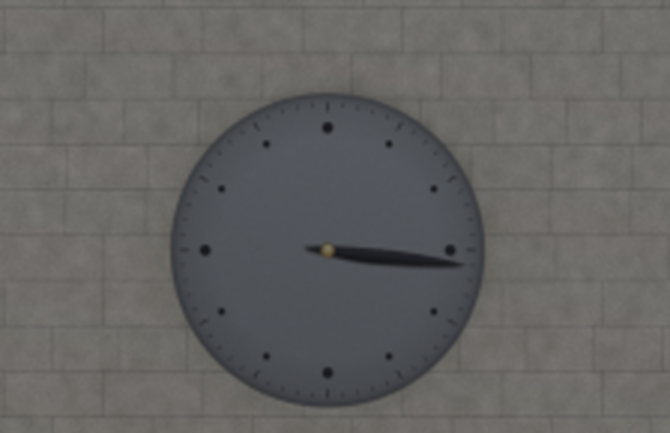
3:16
